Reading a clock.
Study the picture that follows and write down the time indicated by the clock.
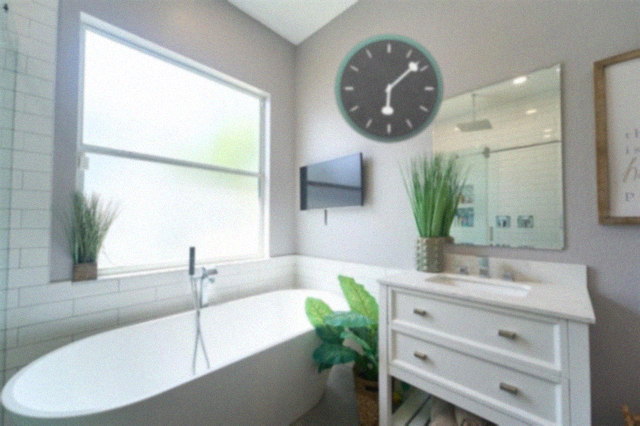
6:08
